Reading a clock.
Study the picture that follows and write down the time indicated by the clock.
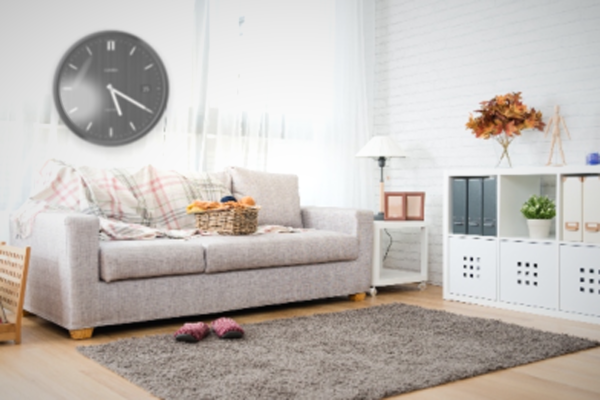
5:20
